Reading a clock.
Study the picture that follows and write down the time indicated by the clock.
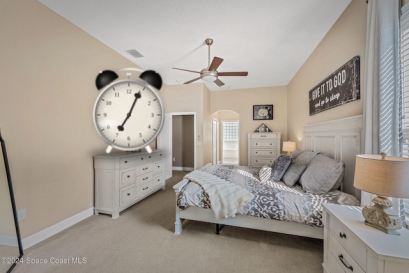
7:04
